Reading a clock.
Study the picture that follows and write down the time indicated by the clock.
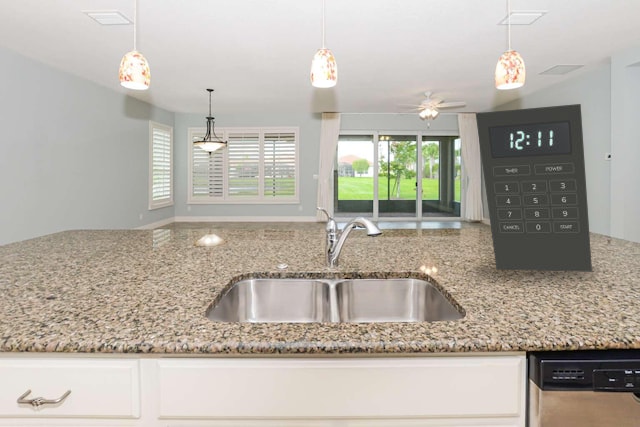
12:11
